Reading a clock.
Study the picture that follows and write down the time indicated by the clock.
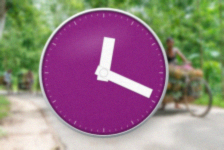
12:19
